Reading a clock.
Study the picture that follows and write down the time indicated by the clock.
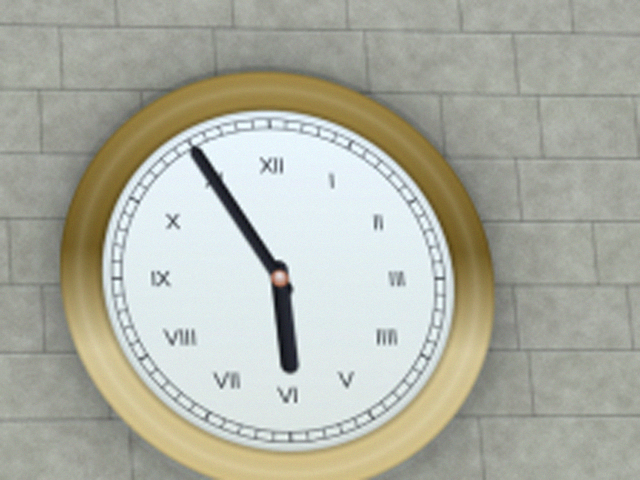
5:55
